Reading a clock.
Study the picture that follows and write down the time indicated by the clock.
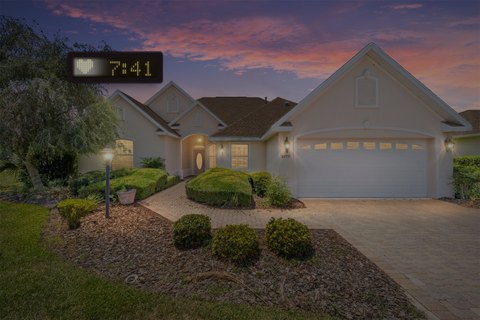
7:41
